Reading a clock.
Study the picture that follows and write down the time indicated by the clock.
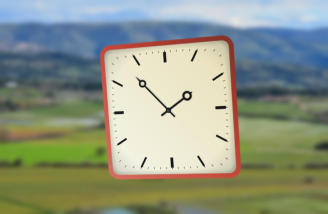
1:53
